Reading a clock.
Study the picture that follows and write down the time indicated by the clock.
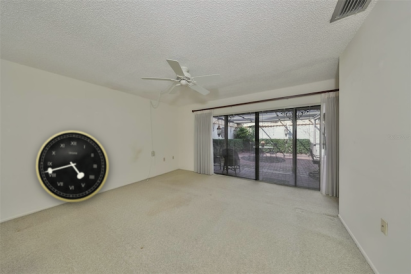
4:42
